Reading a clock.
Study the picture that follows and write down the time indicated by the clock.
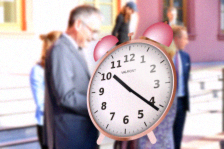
10:21
